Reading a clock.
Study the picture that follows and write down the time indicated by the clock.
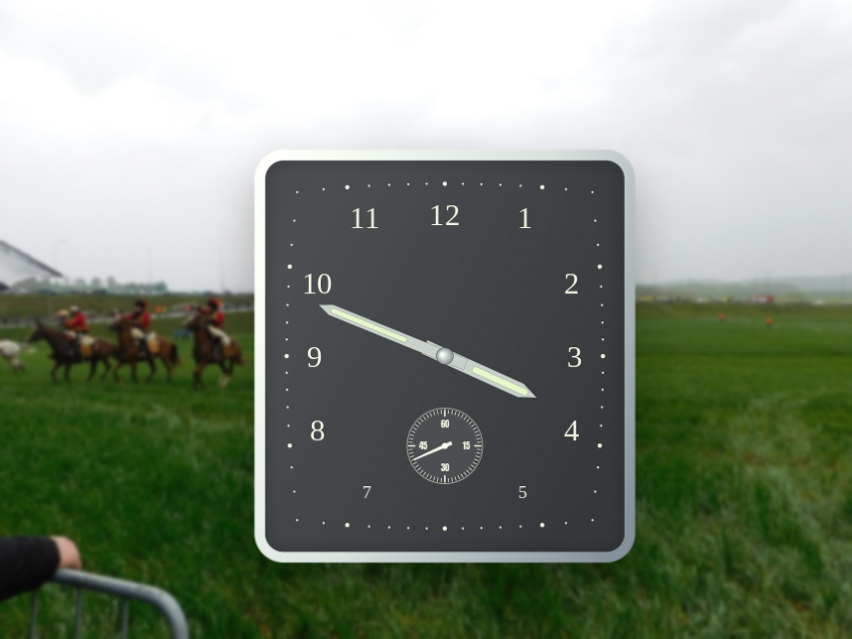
3:48:41
